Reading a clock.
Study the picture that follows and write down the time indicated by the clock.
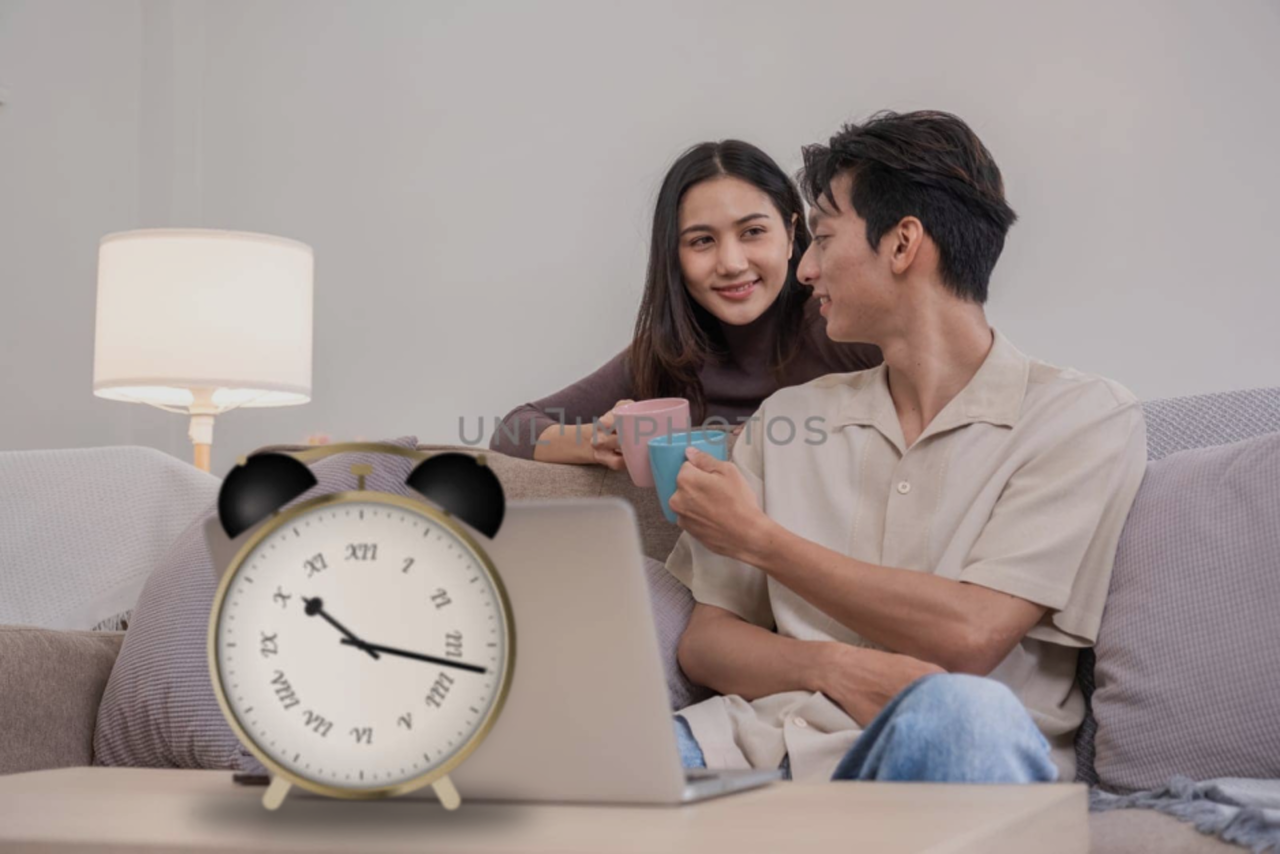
10:17
